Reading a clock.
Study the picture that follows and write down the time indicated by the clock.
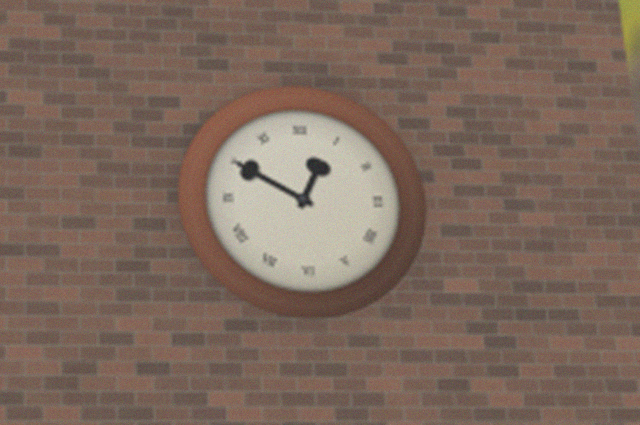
12:50
